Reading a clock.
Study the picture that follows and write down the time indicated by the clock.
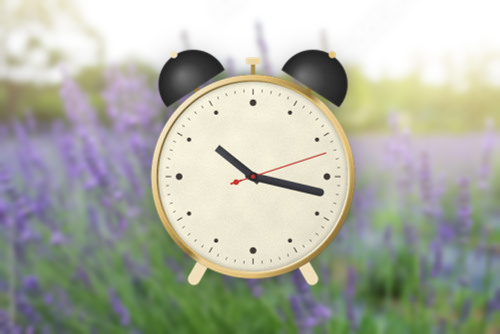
10:17:12
